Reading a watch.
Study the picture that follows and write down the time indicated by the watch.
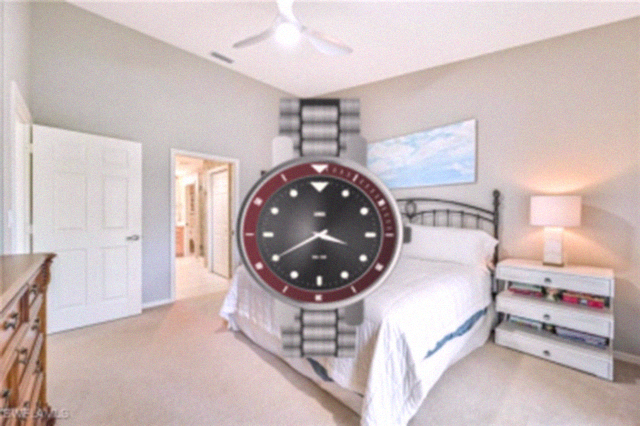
3:40
